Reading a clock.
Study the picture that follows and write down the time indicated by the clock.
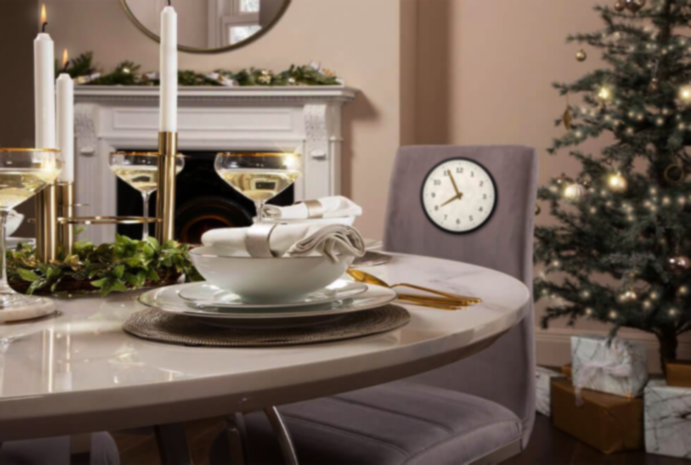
7:56
